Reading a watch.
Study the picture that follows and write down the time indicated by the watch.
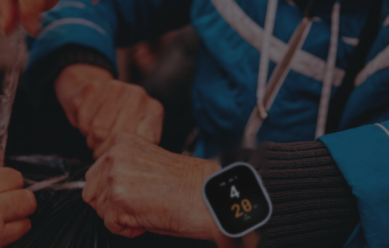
4:20
